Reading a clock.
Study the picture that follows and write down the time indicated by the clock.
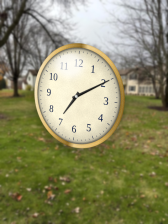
7:10
